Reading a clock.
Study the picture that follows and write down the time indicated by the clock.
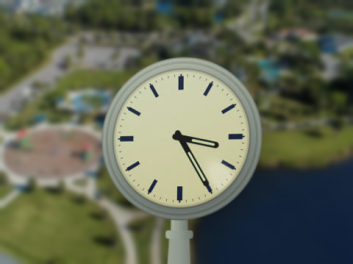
3:25
